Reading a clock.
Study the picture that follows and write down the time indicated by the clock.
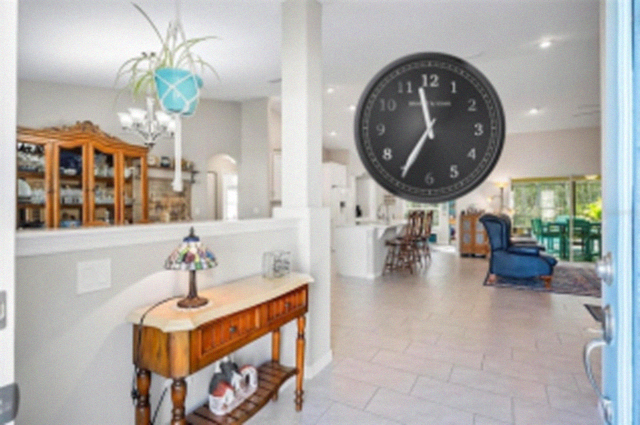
11:35
